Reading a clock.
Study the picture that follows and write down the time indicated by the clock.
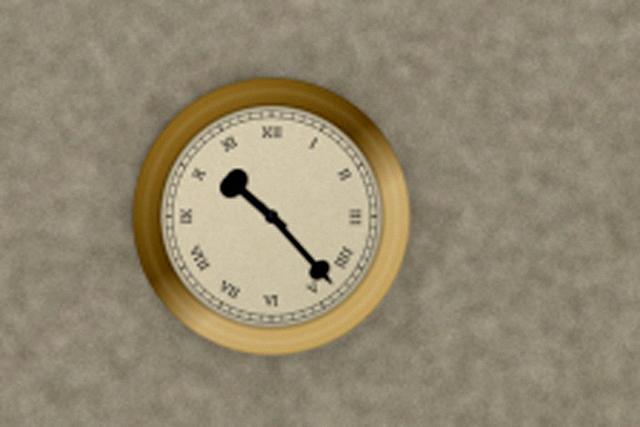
10:23
